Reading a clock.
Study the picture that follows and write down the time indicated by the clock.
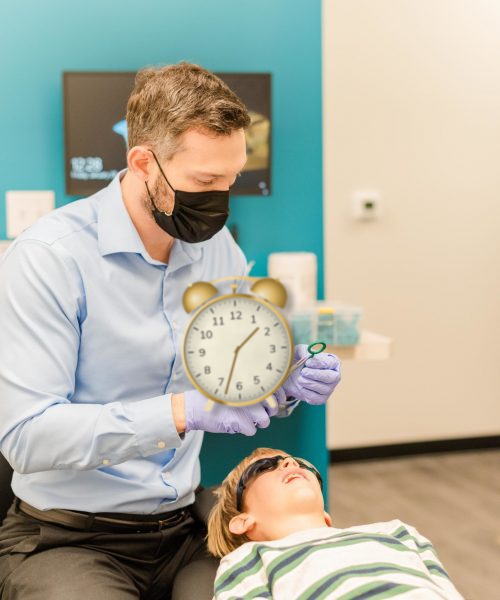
1:33
